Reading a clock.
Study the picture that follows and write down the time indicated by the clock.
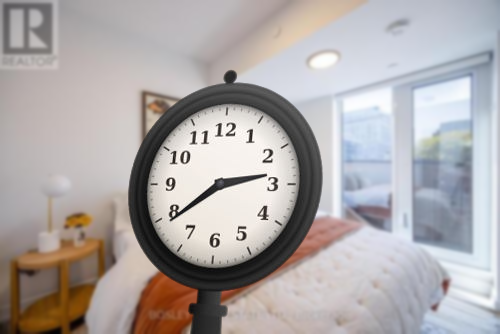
2:39
